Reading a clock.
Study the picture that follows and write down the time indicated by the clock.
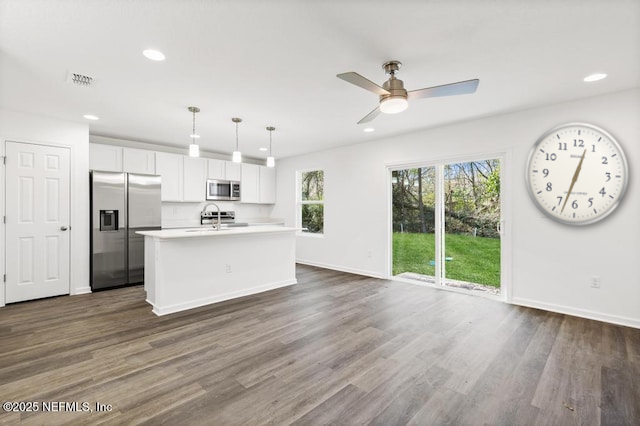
12:33
